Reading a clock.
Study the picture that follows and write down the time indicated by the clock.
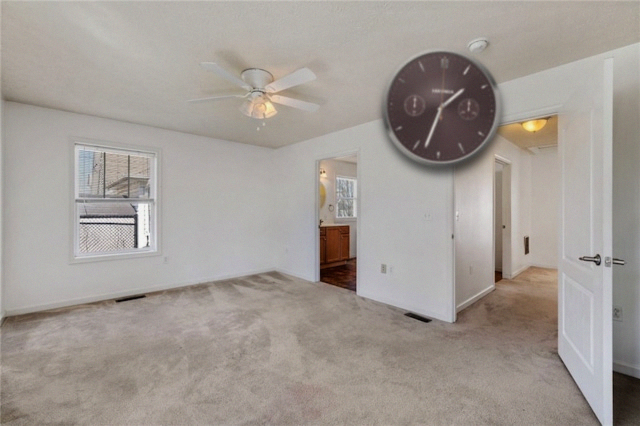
1:33
